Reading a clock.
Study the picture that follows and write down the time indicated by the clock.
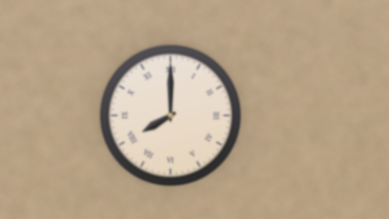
8:00
